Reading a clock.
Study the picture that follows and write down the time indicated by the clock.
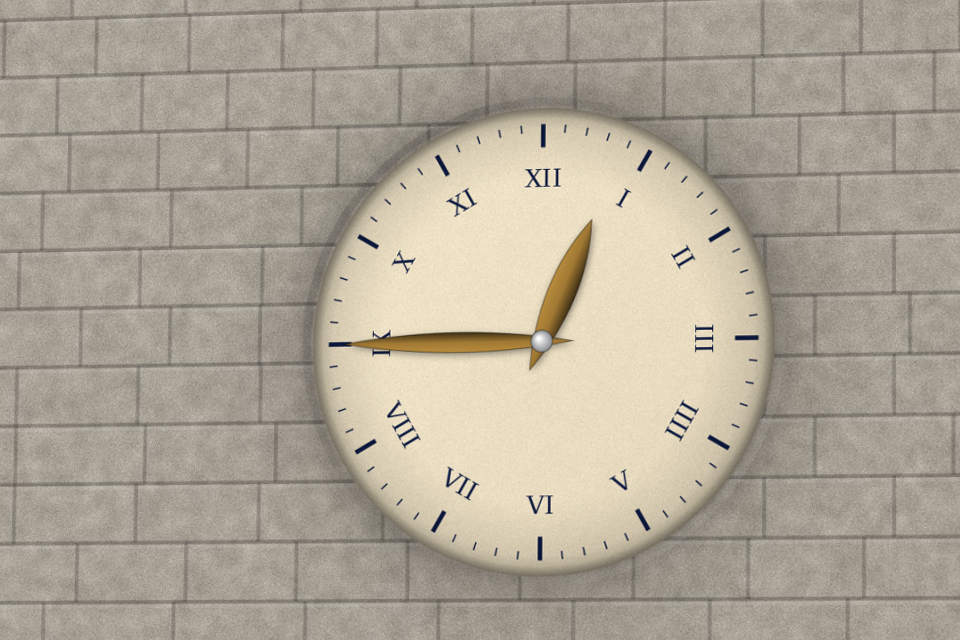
12:45
